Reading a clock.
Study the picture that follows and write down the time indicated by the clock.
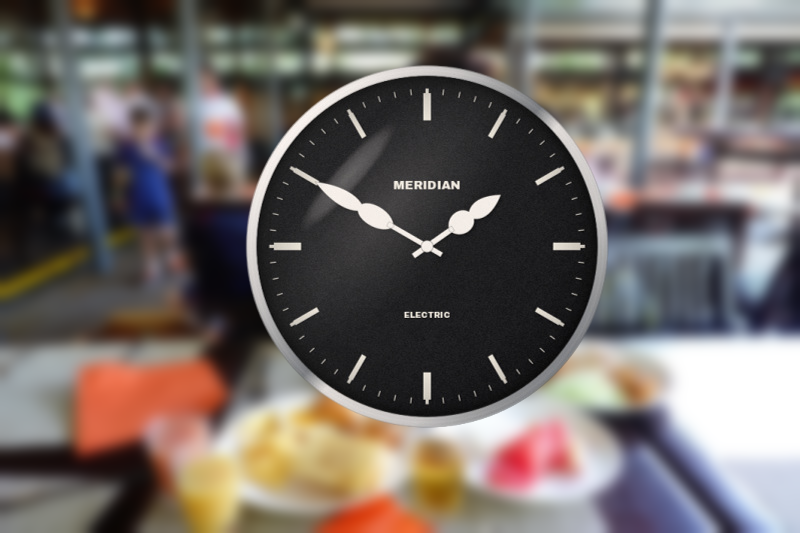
1:50
